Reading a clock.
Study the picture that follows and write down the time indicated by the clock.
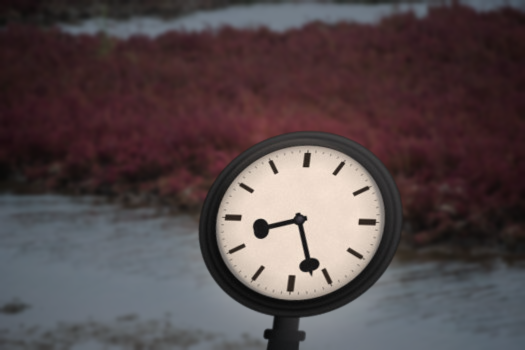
8:27
